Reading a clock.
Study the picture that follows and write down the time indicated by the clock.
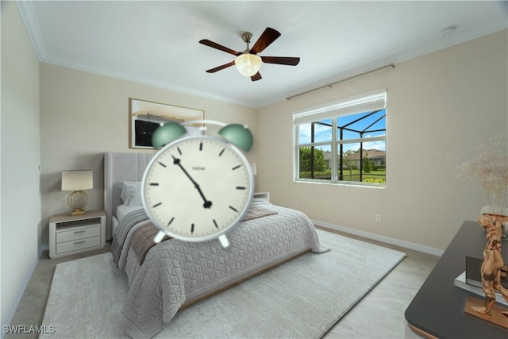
4:53
